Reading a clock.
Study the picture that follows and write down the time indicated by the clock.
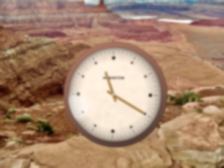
11:20
